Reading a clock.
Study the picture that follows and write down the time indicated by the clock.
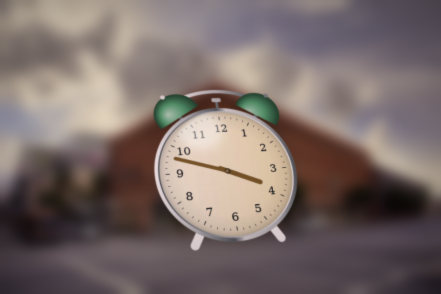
3:48
